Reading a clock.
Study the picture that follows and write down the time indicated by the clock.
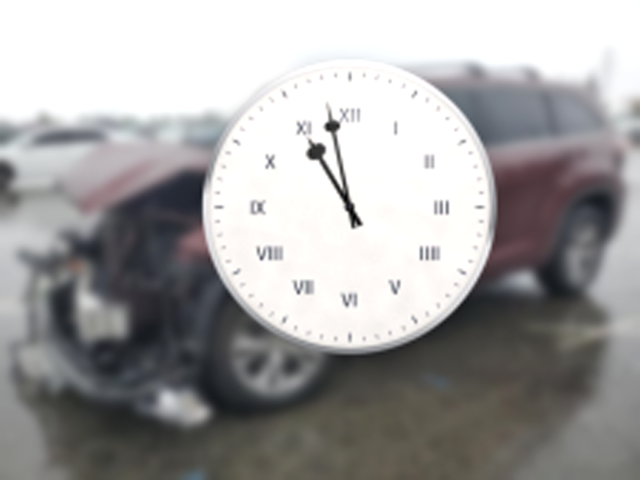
10:58
